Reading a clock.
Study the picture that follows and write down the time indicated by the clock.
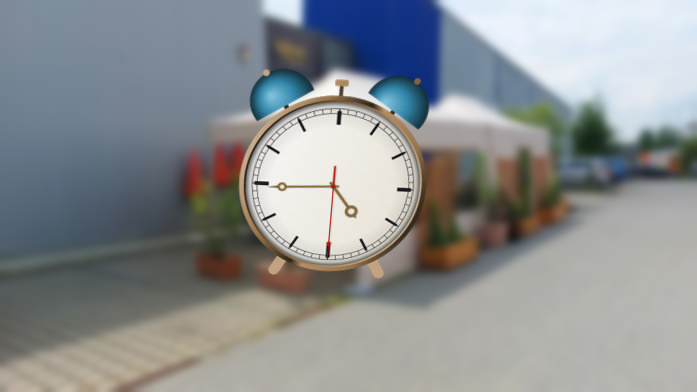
4:44:30
